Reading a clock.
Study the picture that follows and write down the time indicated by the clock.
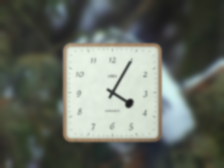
4:05
